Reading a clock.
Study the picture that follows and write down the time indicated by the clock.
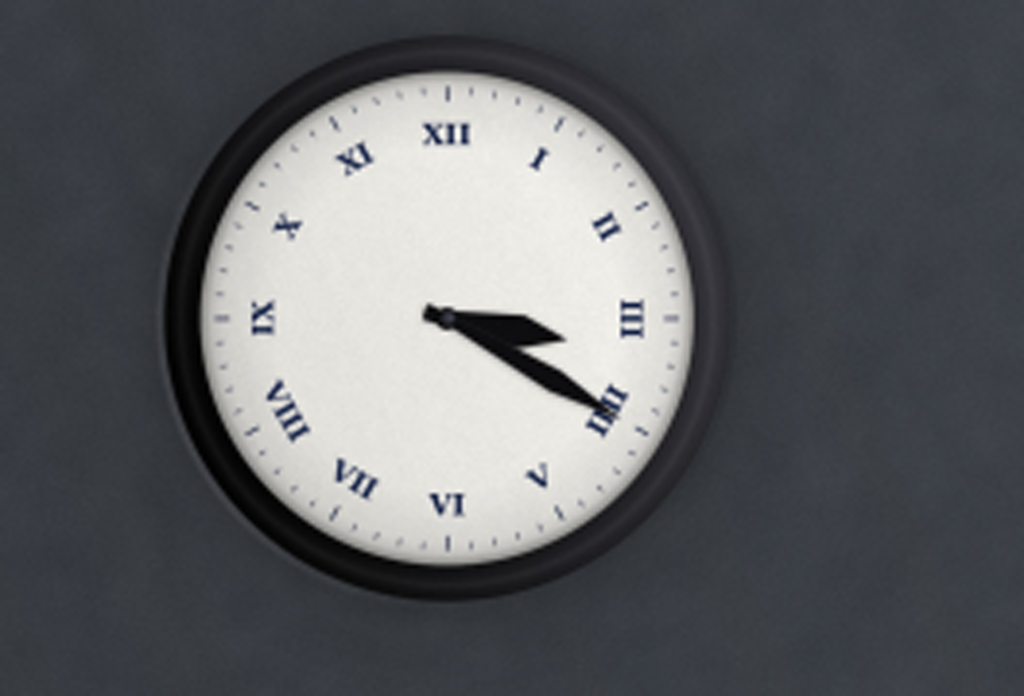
3:20
